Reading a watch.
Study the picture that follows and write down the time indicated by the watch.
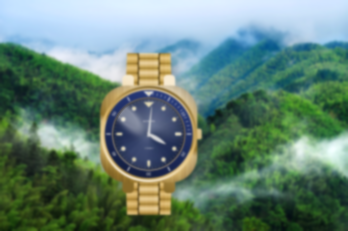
4:01
